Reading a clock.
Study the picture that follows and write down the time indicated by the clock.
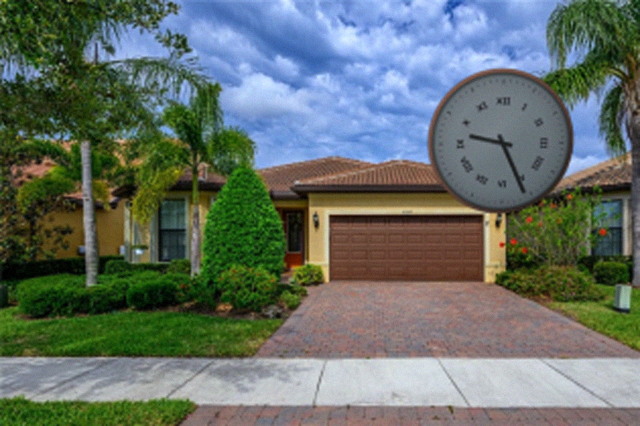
9:26
